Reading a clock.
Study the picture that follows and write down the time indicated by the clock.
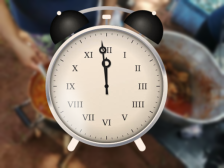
11:59
